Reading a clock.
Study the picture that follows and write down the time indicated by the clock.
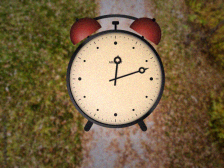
12:12
